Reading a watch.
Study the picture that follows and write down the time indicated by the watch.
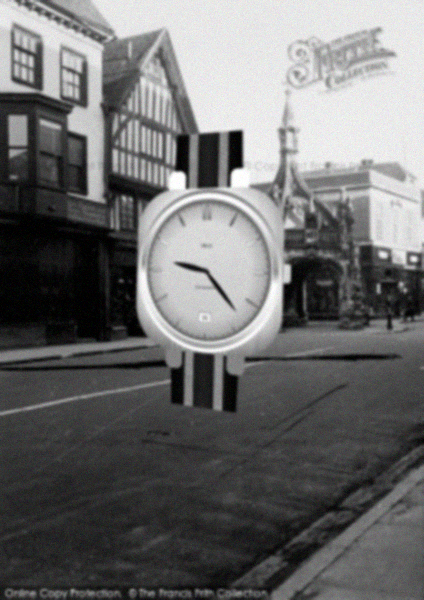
9:23
